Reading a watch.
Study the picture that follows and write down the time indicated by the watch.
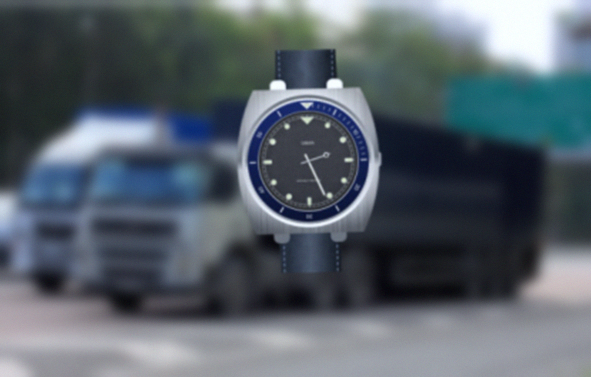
2:26
